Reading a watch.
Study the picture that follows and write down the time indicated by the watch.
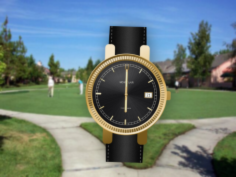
6:00
